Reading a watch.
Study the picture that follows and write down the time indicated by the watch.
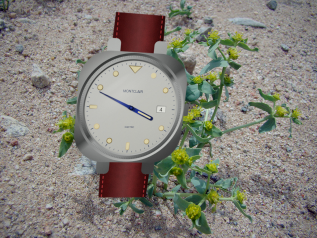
3:49
